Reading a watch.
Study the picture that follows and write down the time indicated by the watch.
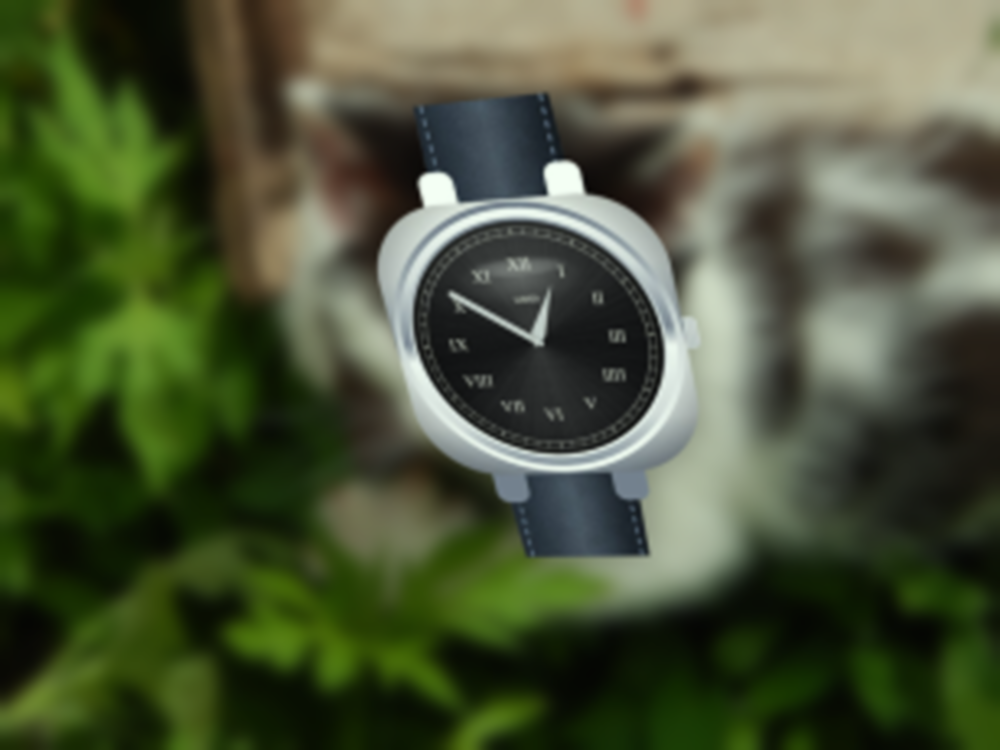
12:51
